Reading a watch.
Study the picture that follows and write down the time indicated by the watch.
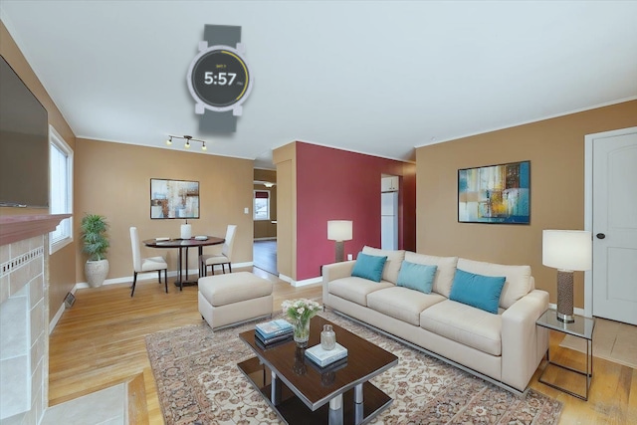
5:57
